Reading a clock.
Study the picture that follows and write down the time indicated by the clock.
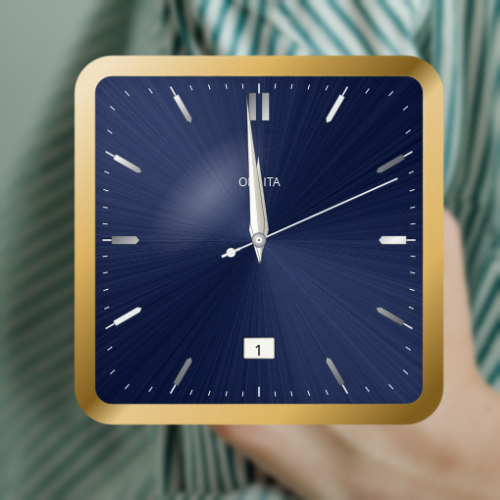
11:59:11
